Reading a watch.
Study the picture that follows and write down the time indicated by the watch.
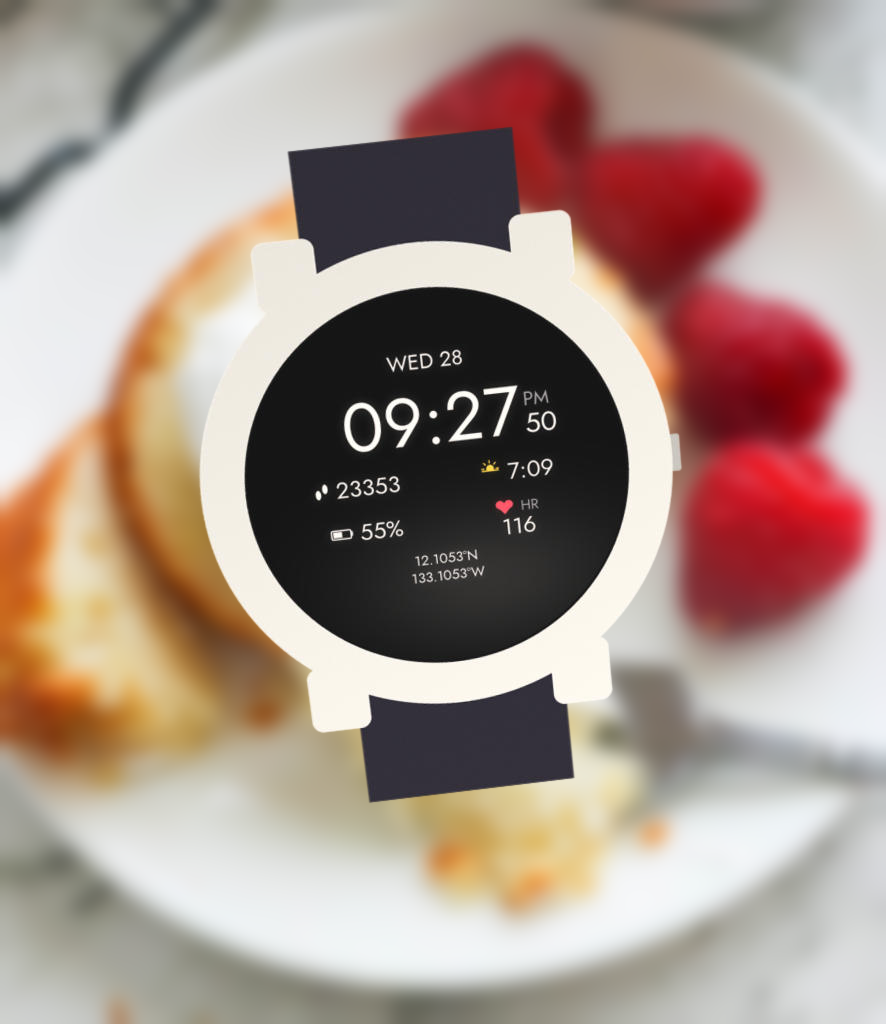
9:27:50
